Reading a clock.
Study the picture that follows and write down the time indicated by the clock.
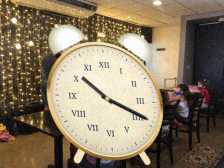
10:19
